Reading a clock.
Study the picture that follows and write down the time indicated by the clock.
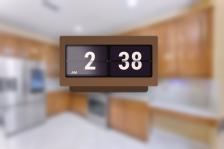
2:38
